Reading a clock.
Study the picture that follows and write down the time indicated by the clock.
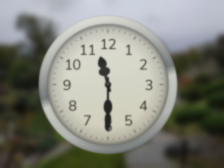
11:30
